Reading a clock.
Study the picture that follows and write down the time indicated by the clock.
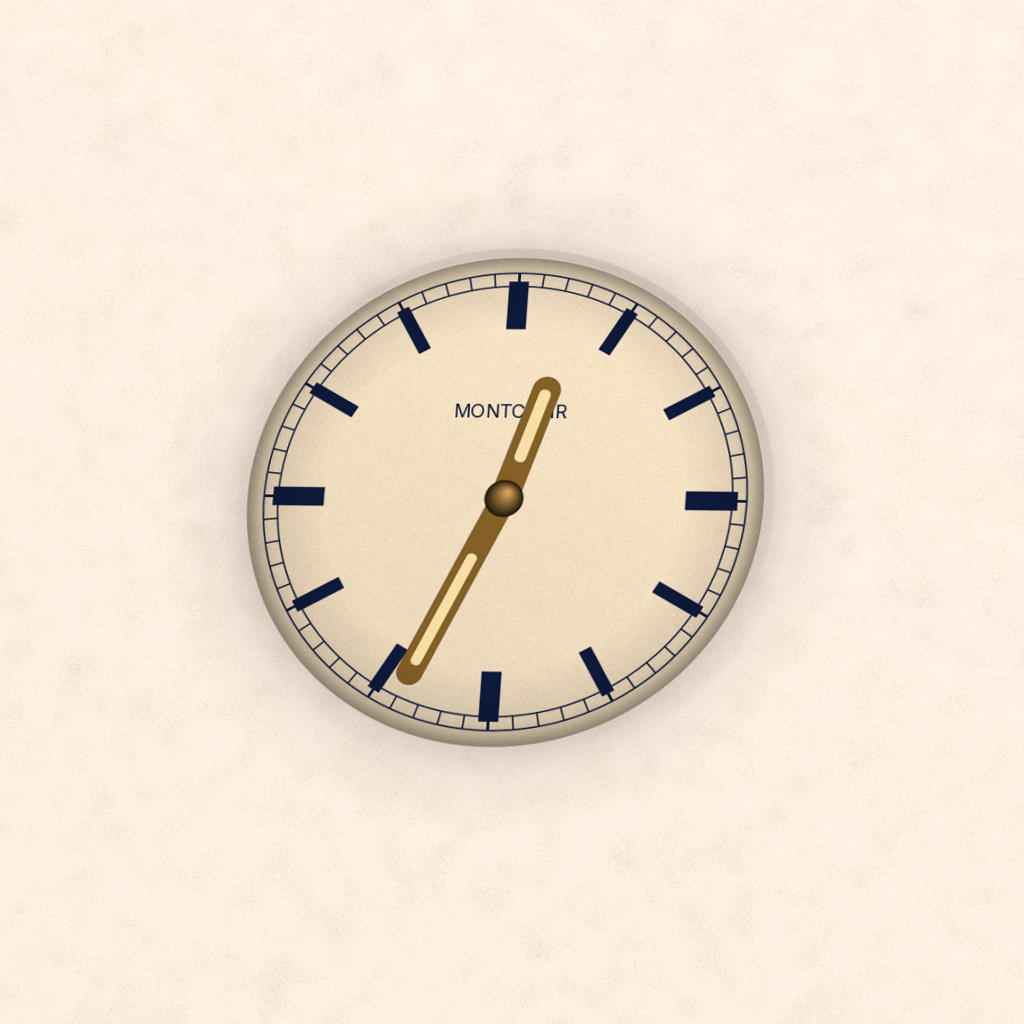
12:34
